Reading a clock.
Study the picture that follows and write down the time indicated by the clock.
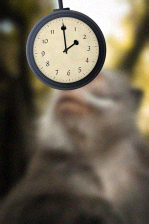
2:00
